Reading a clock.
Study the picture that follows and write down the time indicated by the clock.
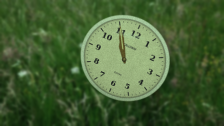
10:55
